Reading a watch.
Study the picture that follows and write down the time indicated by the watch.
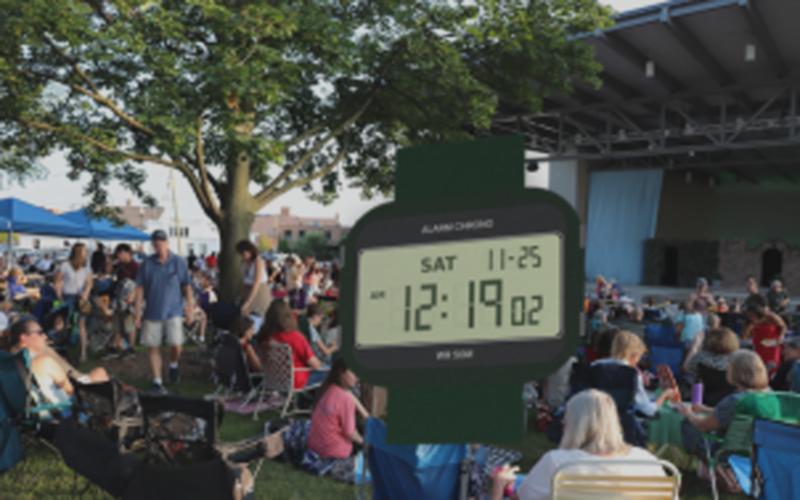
12:19:02
